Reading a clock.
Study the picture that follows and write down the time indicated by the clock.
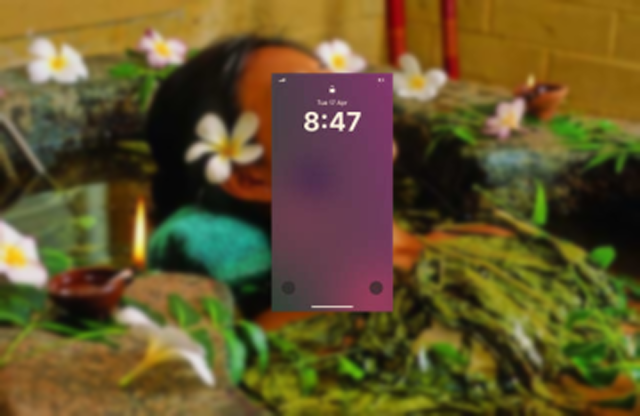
8:47
